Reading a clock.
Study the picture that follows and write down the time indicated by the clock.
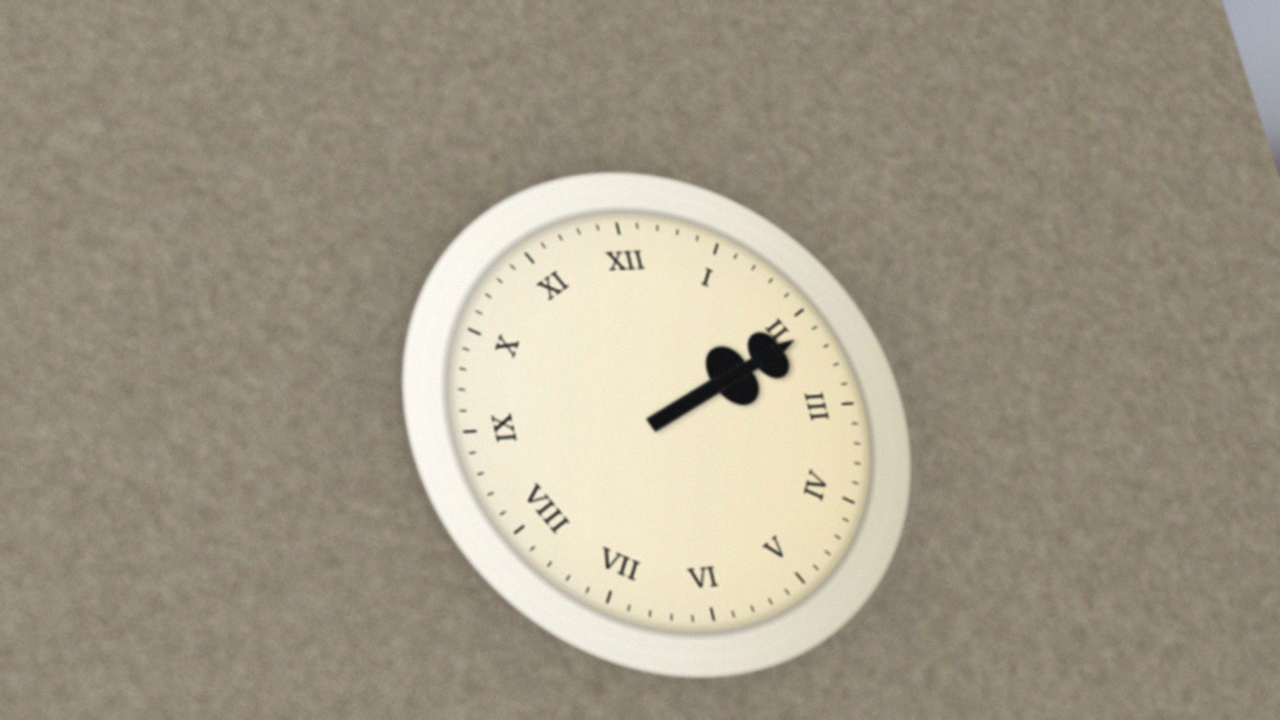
2:11
